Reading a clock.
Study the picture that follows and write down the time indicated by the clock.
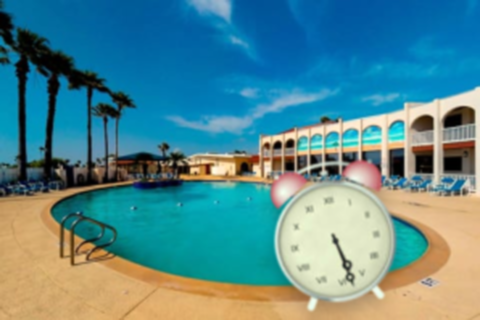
5:28
